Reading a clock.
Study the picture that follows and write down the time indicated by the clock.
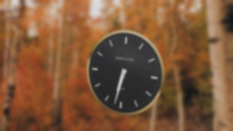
6:32
